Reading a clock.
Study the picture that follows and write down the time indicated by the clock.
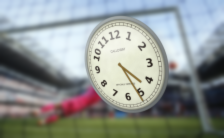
4:26
